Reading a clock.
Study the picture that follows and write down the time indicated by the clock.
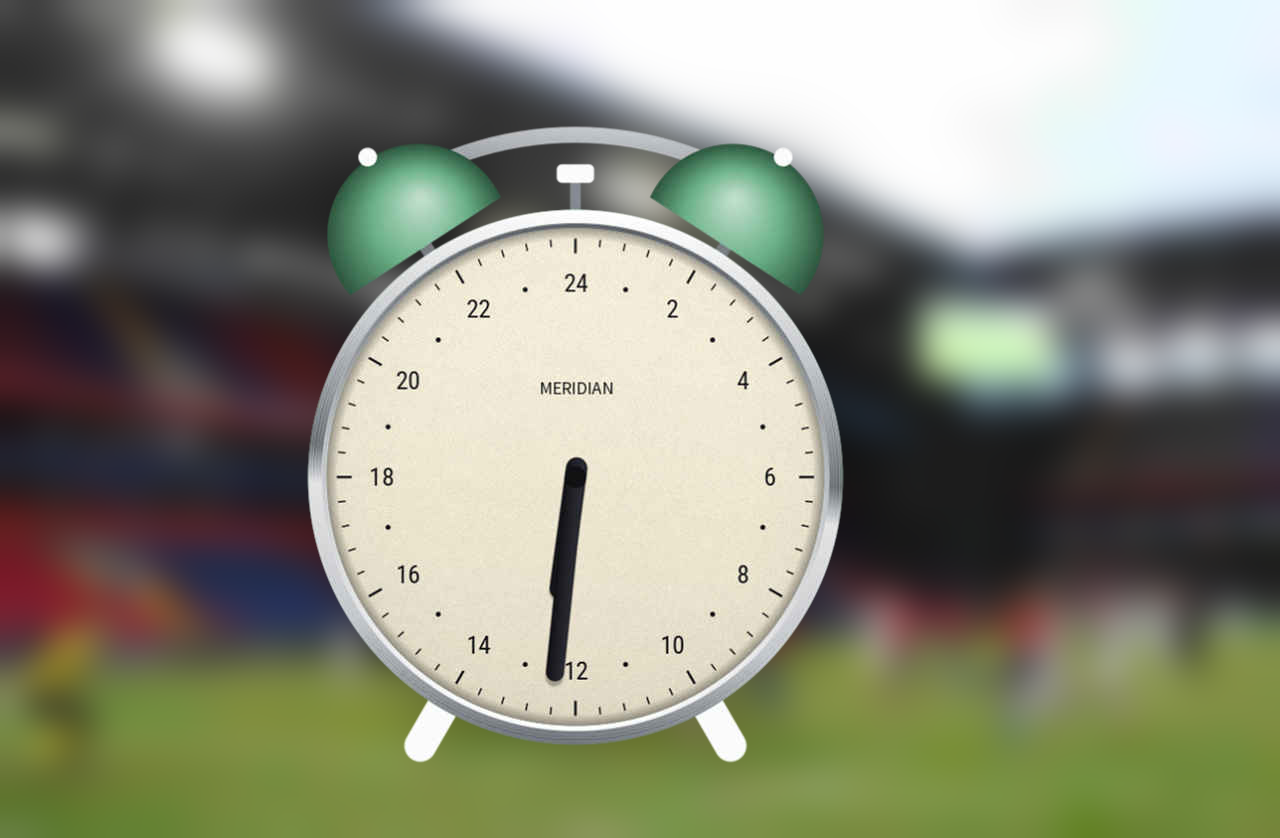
12:31
